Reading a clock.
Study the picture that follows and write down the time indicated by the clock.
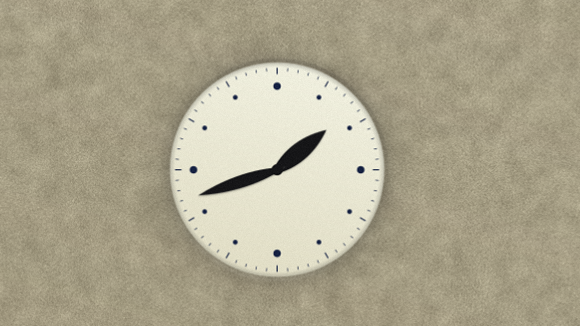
1:42
